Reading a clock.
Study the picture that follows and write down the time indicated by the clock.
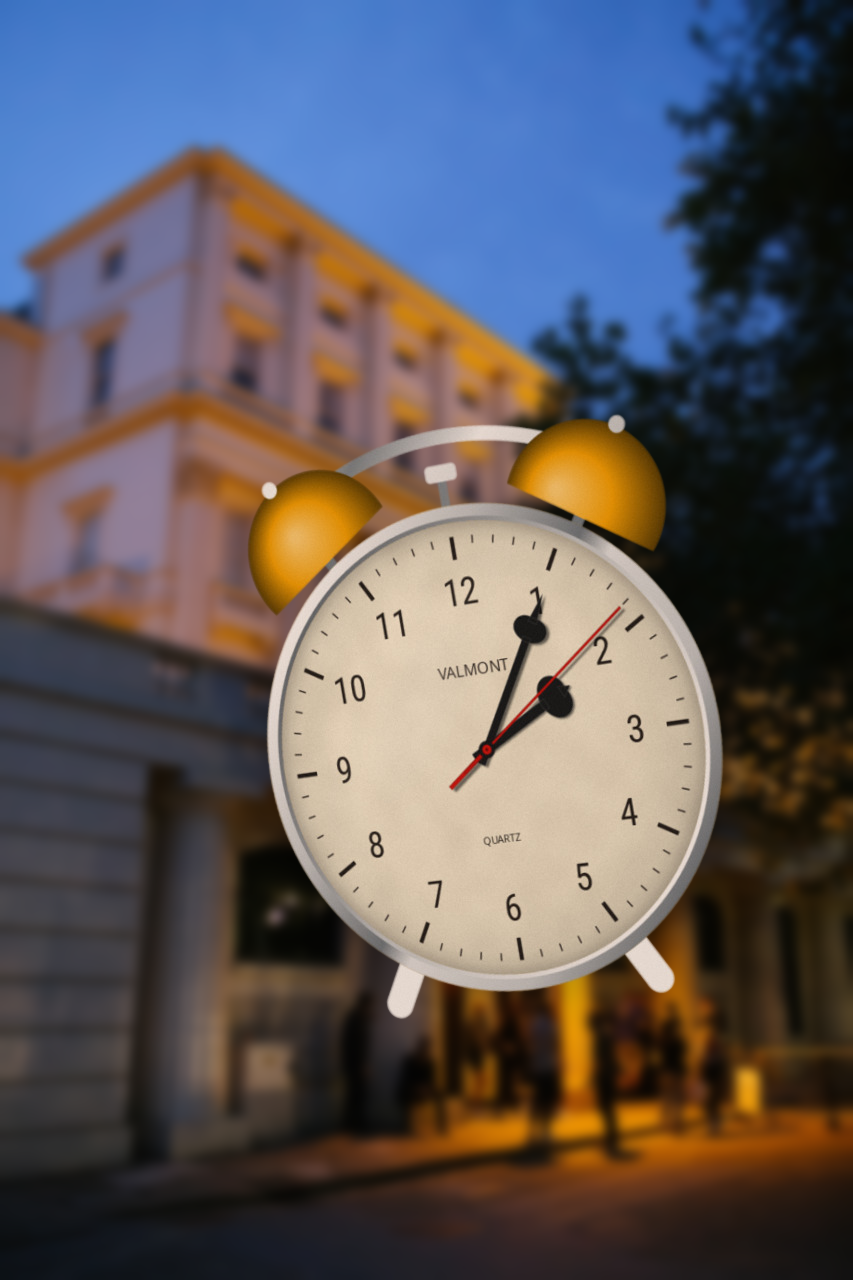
2:05:09
